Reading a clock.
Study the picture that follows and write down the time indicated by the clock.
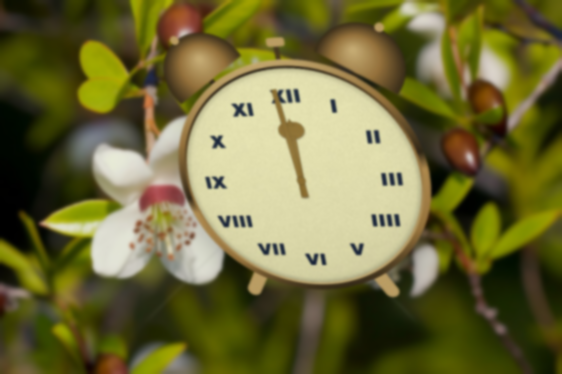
11:59
